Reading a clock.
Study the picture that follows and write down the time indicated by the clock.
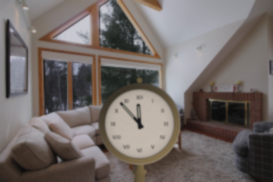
11:53
